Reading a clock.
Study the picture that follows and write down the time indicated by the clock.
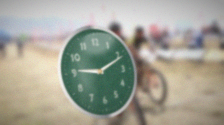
9:11
